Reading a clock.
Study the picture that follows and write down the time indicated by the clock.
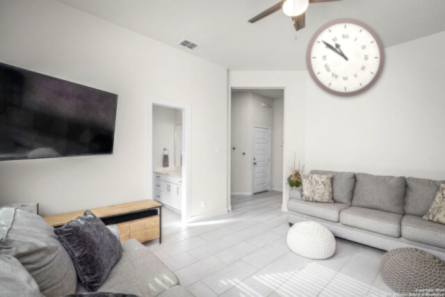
10:51
